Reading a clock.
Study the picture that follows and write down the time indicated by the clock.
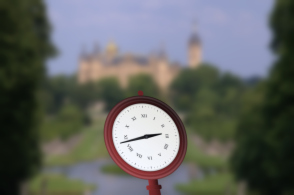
2:43
